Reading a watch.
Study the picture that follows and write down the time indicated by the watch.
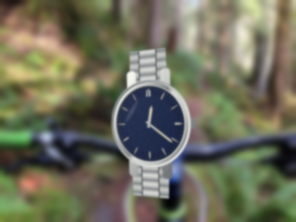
12:21
